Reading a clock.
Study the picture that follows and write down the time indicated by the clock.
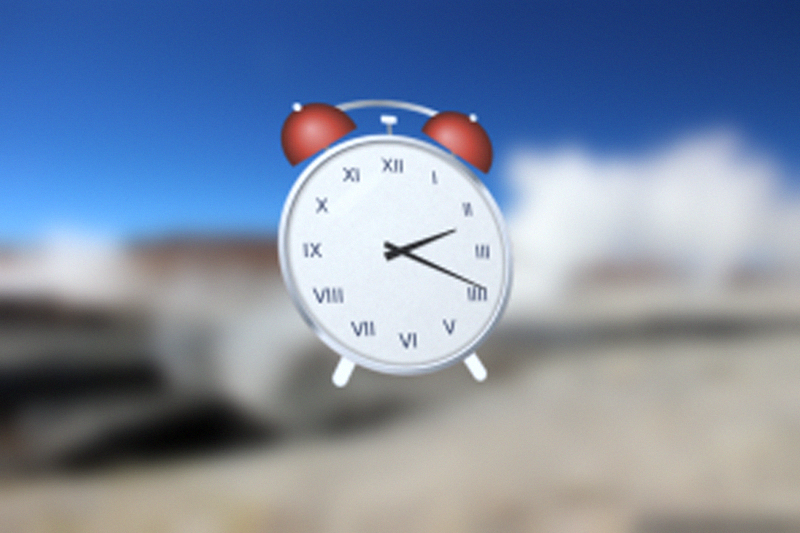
2:19
